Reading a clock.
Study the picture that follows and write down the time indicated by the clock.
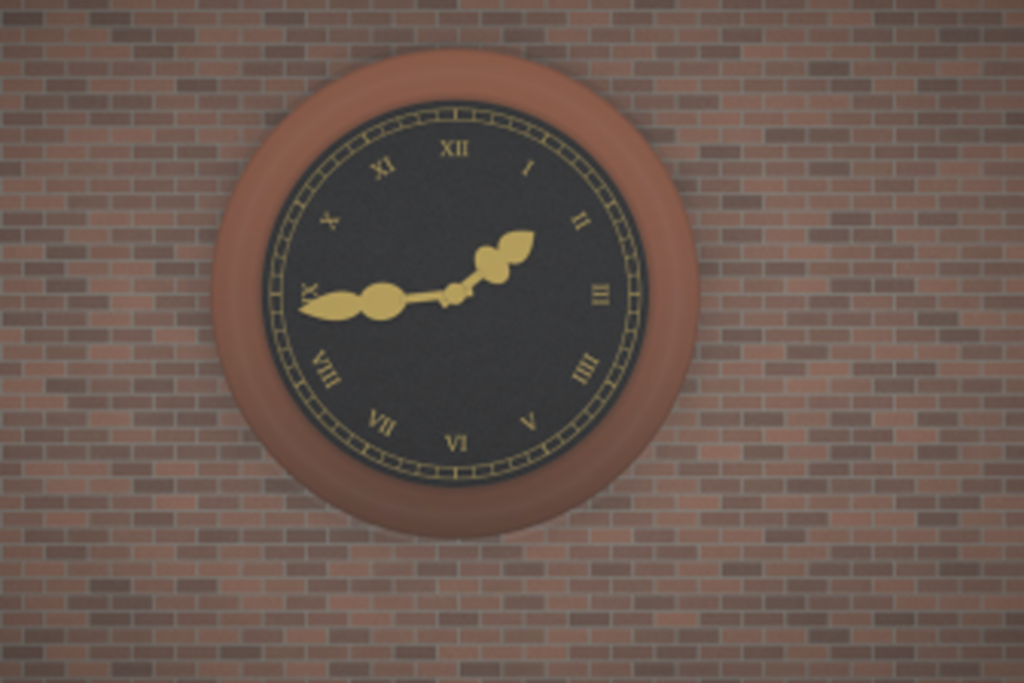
1:44
